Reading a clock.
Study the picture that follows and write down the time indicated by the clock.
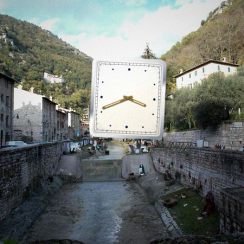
3:41
